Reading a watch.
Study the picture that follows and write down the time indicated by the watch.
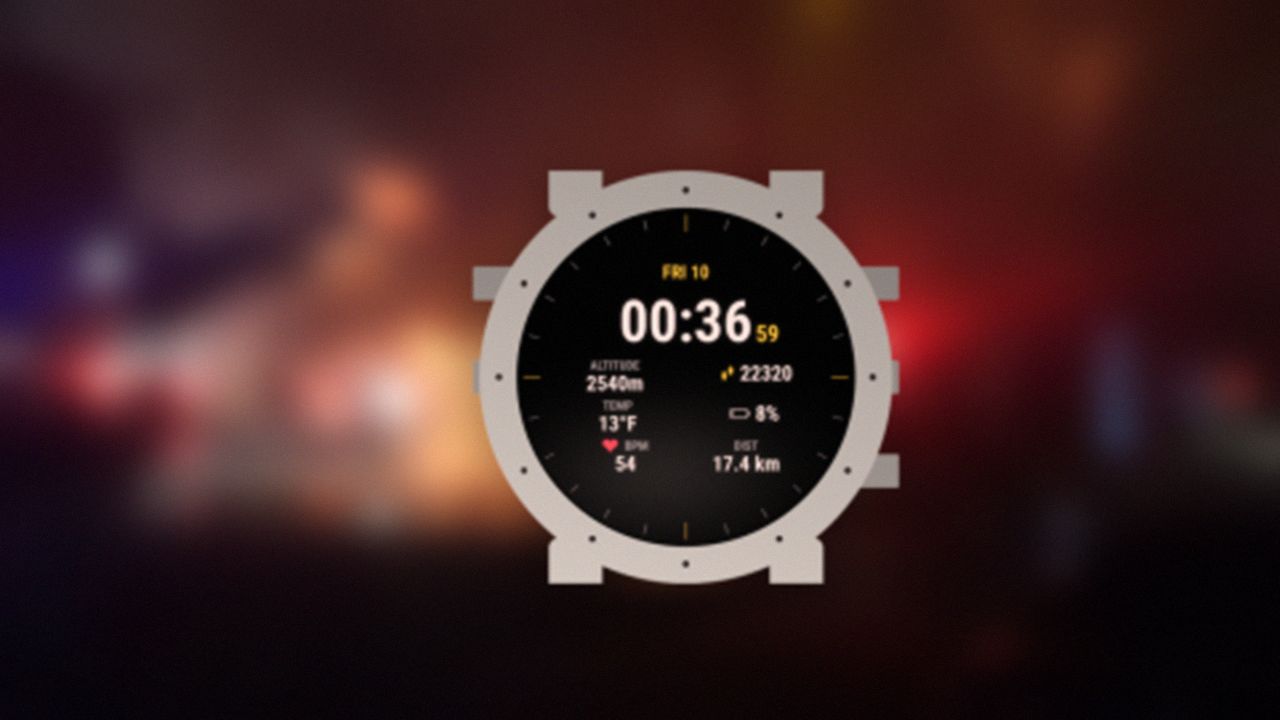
0:36:59
